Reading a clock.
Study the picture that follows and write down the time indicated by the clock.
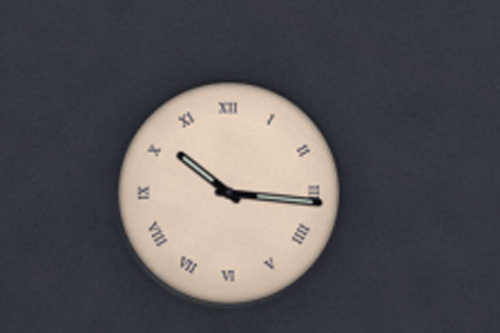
10:16
